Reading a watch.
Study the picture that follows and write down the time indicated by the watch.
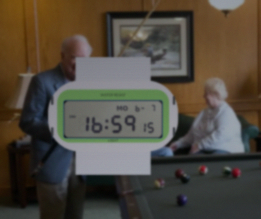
16:59:15
